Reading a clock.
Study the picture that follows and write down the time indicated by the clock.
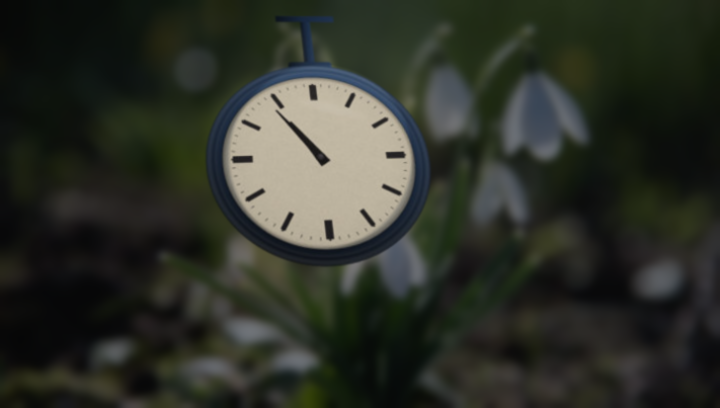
10:54
